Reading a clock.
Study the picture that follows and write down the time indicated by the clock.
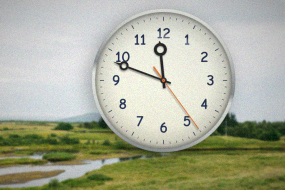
11:48:24
